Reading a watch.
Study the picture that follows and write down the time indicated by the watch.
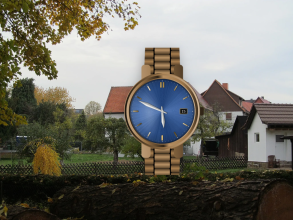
5:49
